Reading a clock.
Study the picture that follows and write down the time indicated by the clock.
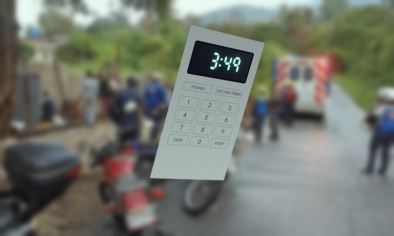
3:49
